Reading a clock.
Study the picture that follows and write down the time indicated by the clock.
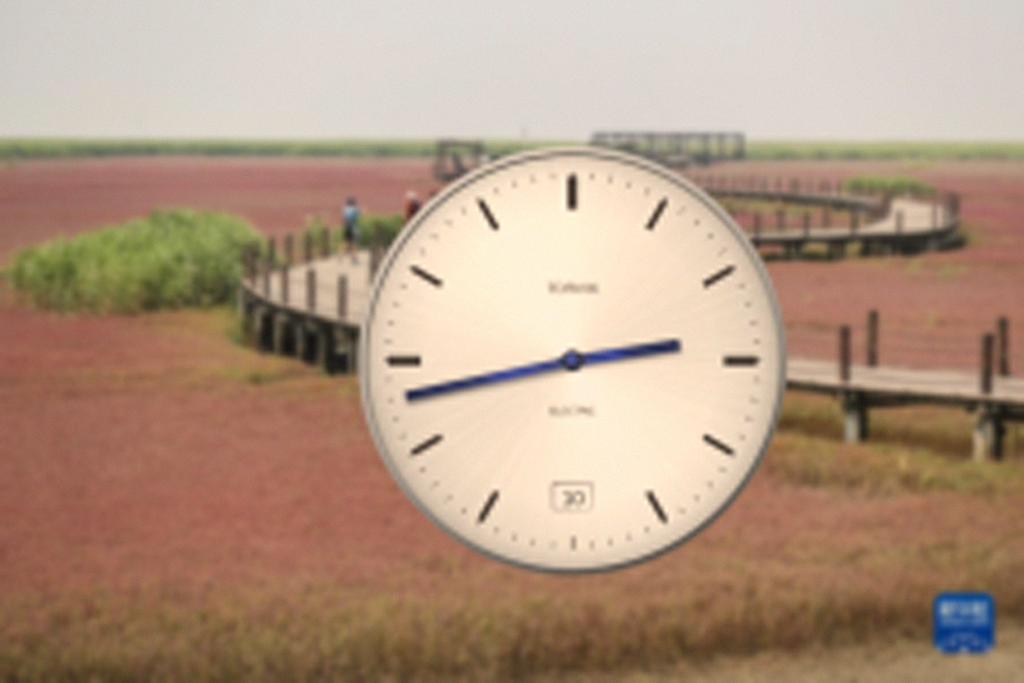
2:43
